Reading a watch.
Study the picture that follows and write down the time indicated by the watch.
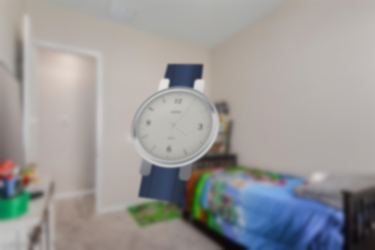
4:05
